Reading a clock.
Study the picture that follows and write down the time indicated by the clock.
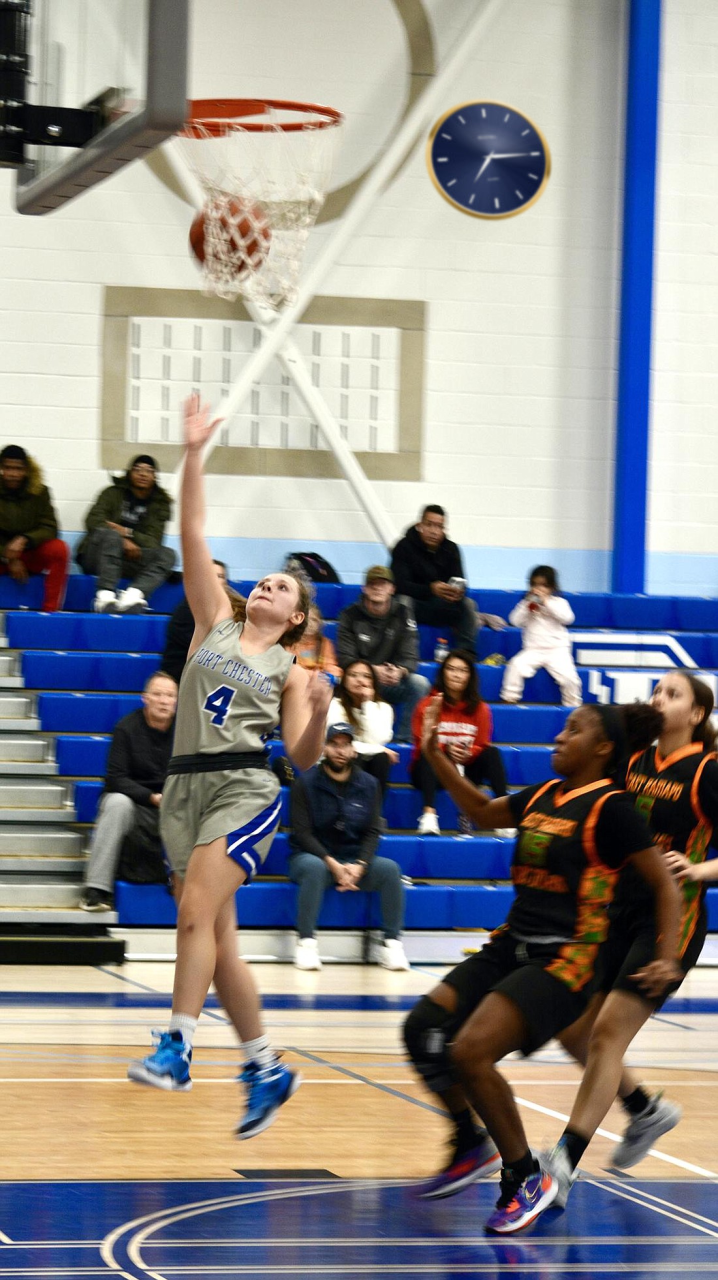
7:15
